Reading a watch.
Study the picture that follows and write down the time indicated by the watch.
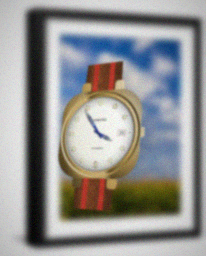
3:54
